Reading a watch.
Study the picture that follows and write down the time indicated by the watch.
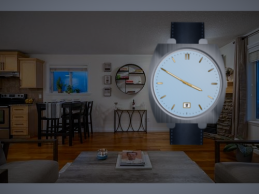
3:50
